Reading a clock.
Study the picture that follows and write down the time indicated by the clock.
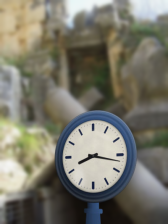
8:17
